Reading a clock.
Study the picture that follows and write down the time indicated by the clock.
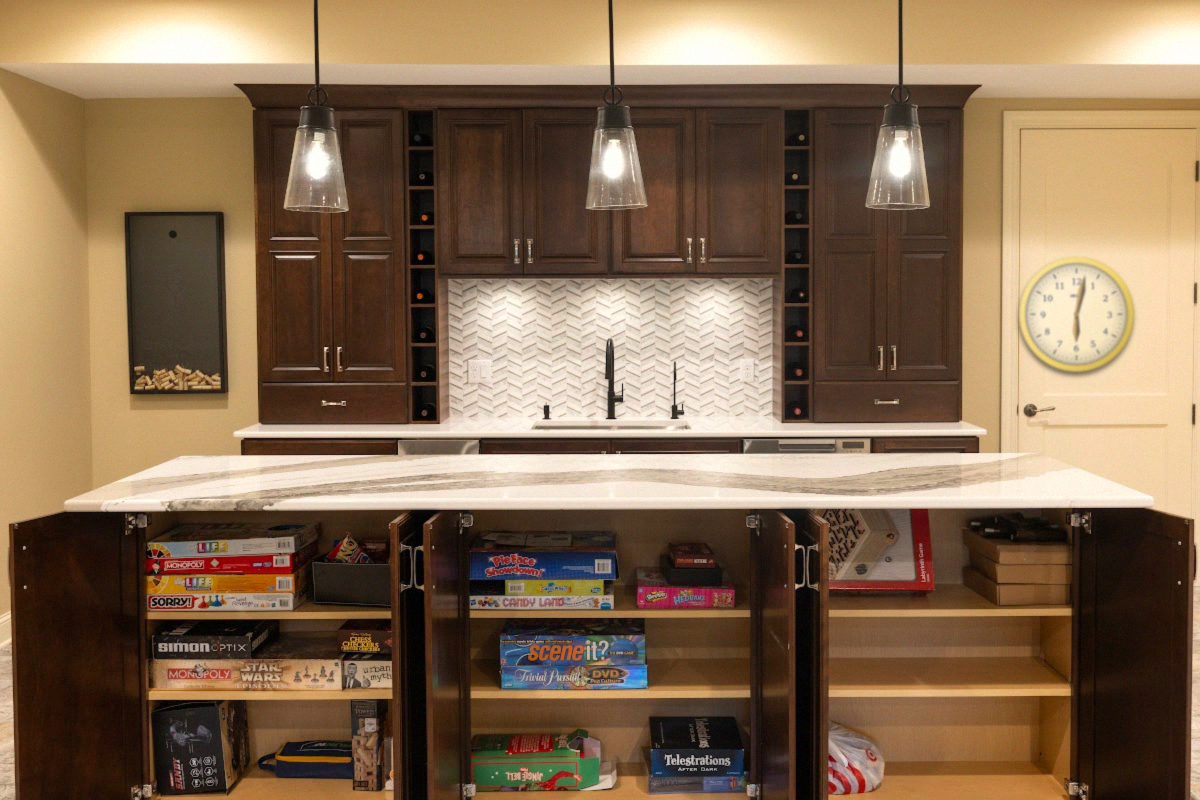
6:02
